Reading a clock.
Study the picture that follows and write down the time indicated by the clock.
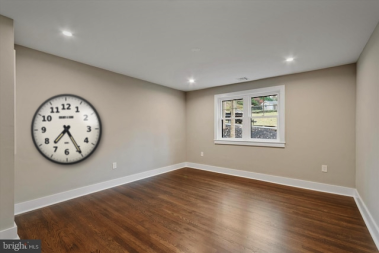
7:25
